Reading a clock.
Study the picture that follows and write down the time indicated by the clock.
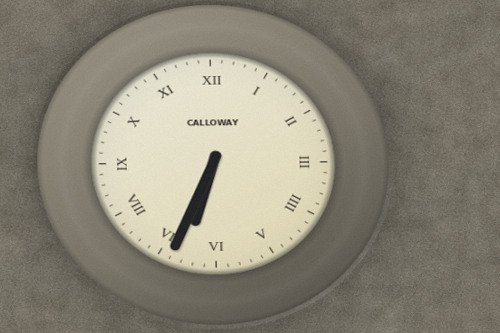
6:34
